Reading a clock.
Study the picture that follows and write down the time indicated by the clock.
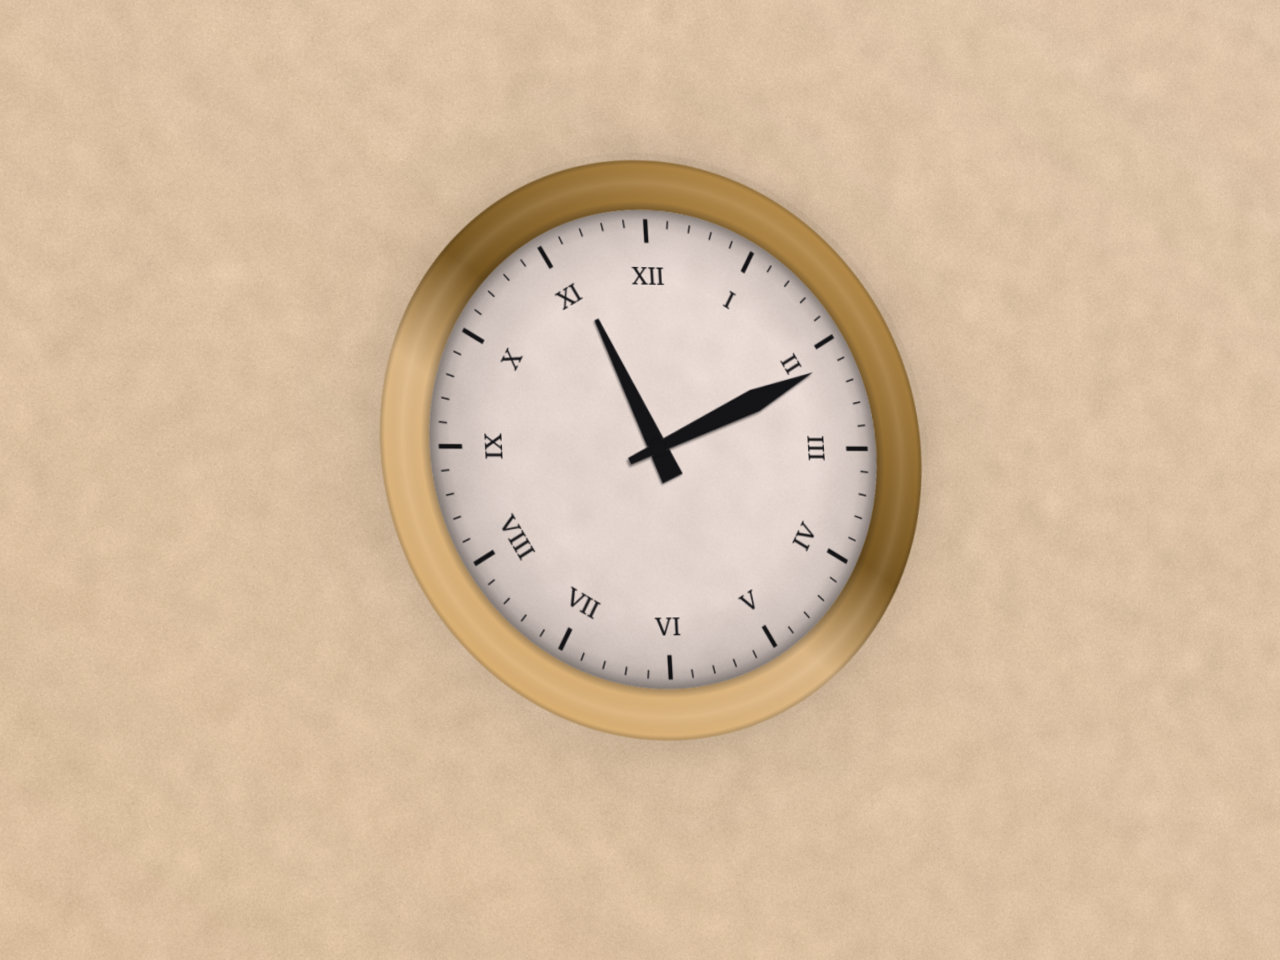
11:11
